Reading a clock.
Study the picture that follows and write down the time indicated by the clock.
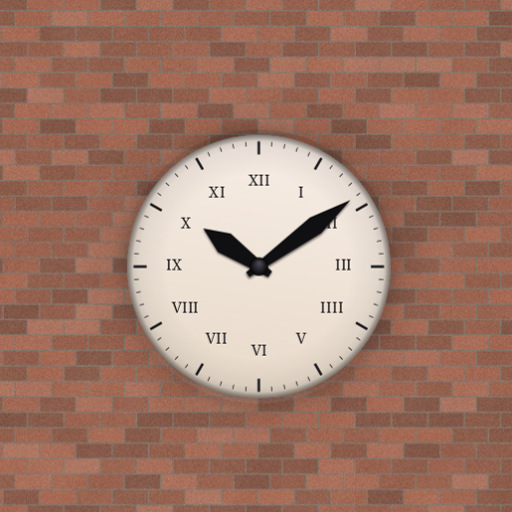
10:09
